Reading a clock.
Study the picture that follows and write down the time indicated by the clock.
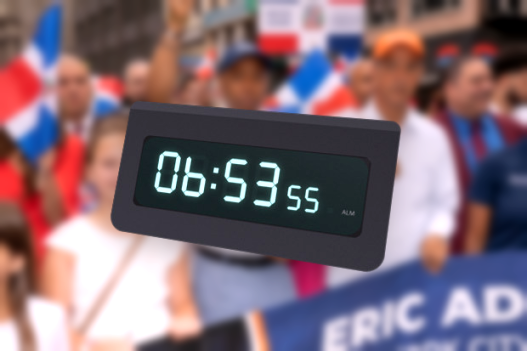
6:53:55
